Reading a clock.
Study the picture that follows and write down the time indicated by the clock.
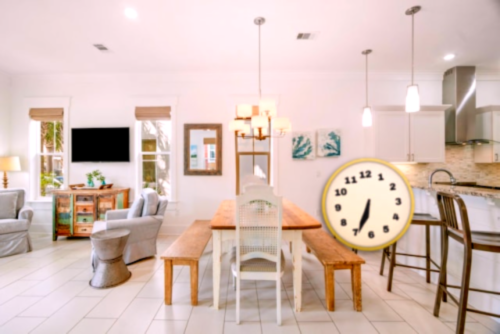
6:34
